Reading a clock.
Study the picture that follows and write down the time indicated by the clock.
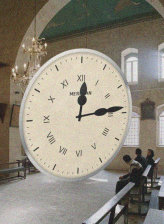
12:14
